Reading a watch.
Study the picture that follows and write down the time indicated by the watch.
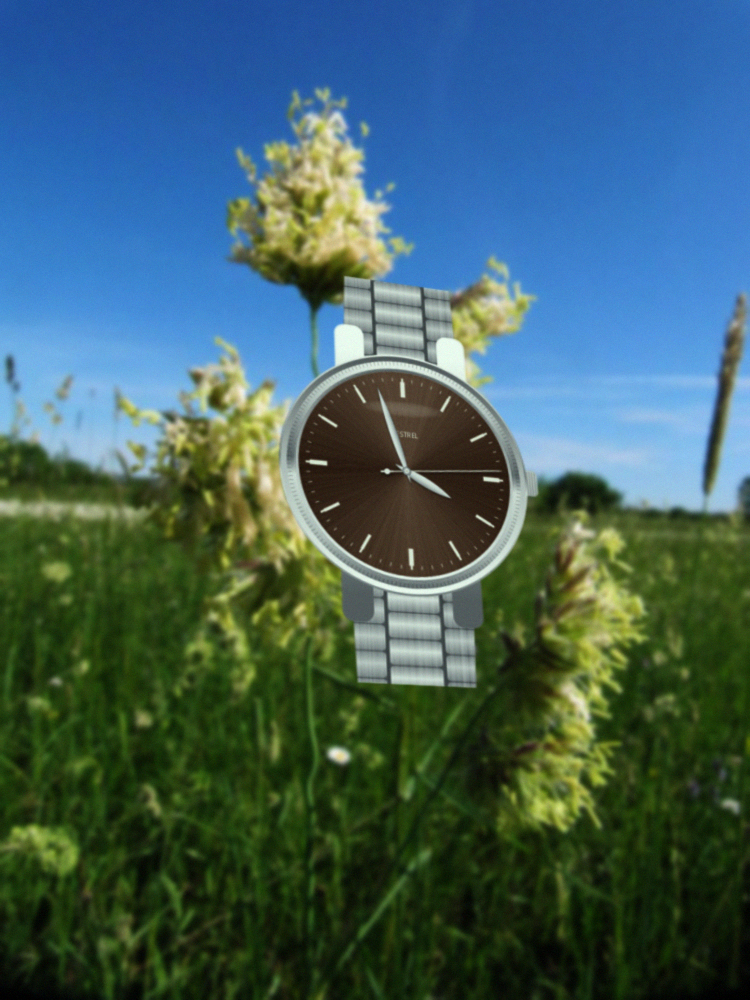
3:57:14
